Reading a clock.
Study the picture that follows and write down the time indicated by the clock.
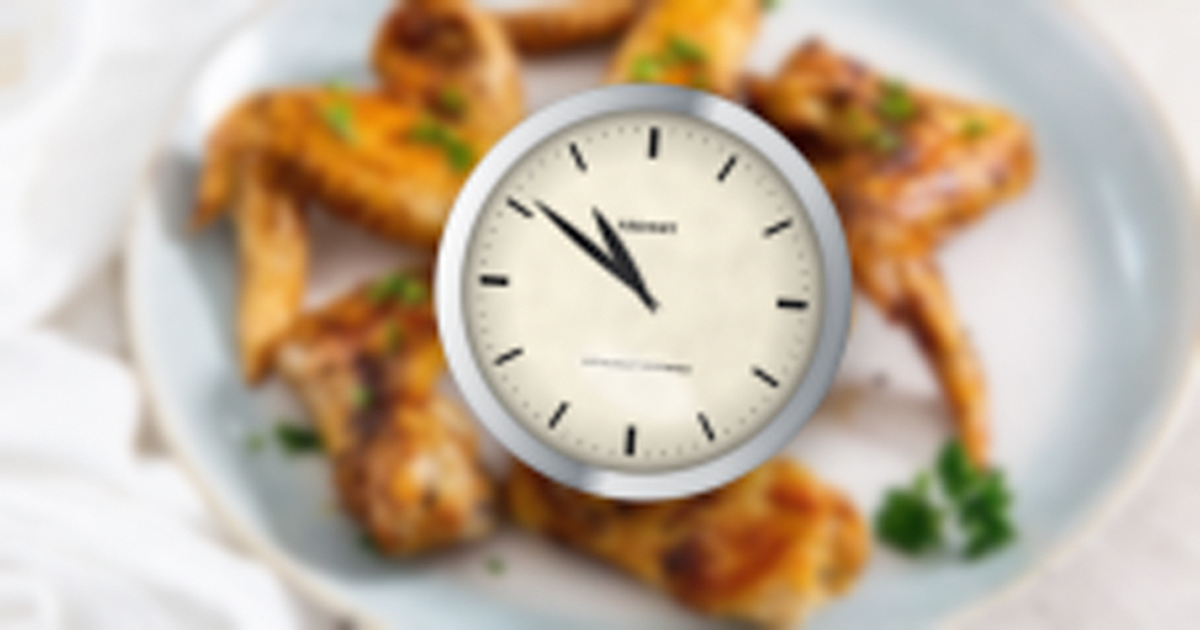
10:51
